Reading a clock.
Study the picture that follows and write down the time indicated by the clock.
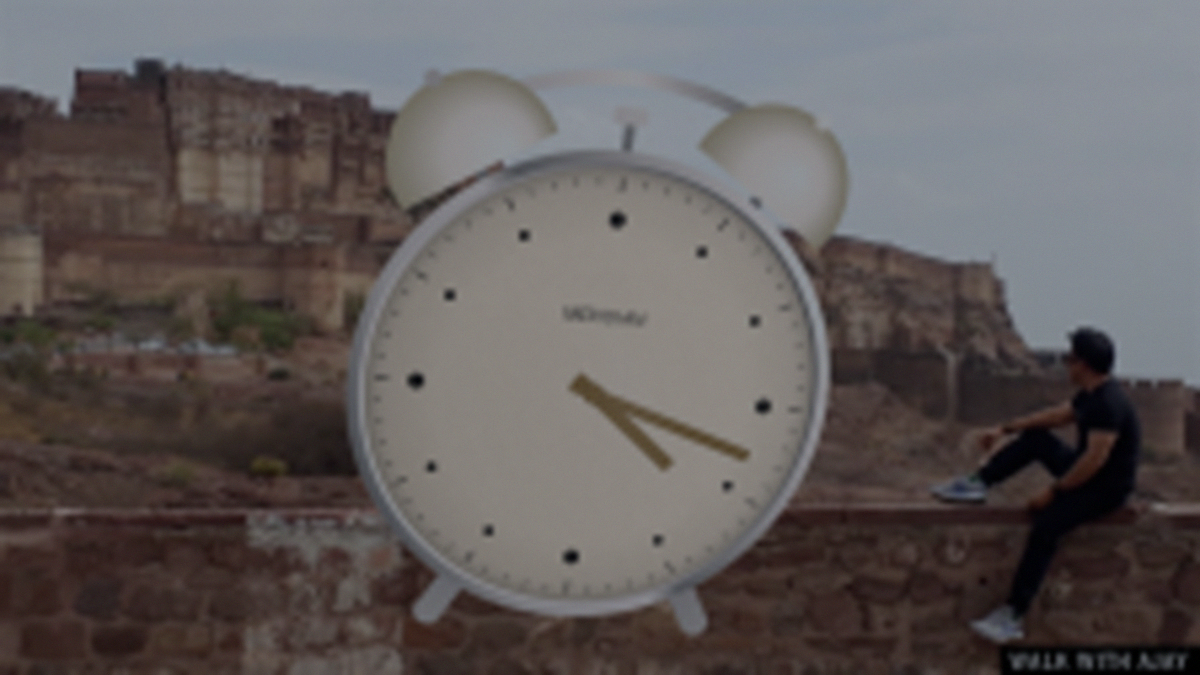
4:18
